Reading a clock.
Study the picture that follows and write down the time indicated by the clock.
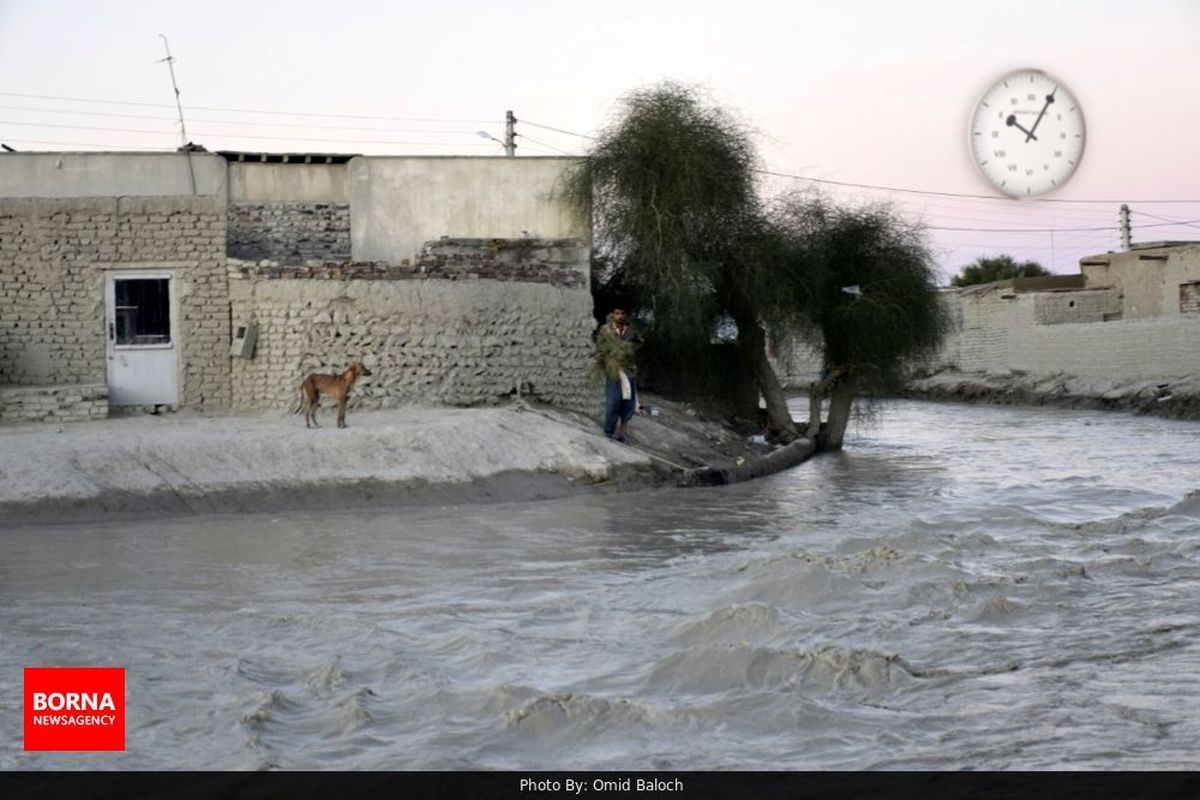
10:05
